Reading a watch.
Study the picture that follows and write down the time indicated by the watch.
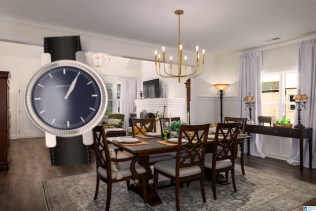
1:05
